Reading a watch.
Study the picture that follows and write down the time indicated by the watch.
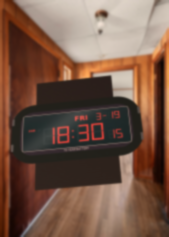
18:30
